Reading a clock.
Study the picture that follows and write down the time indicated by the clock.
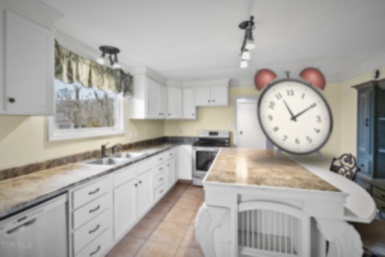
11:10
